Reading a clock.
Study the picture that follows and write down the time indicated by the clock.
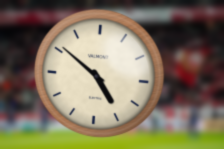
4:51
